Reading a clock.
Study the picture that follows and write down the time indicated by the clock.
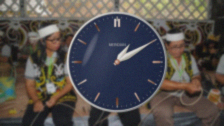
1:10
